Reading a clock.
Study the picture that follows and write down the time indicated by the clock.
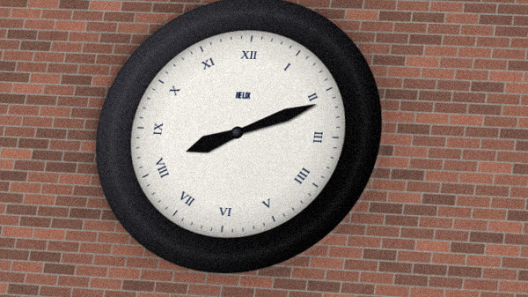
8:11
